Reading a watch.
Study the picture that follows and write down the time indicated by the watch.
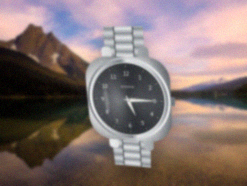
5:15
